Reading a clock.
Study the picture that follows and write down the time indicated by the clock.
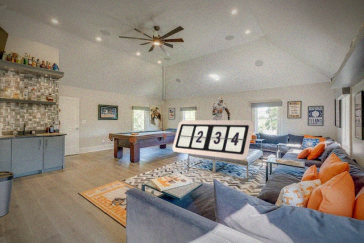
2:34
